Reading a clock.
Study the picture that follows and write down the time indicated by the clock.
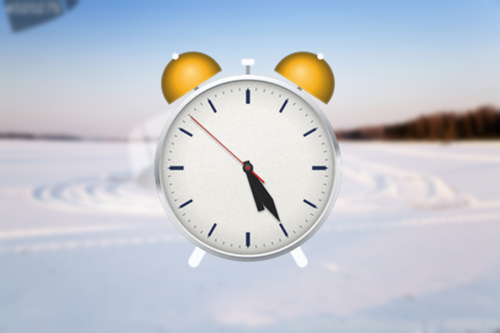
5:24:52
